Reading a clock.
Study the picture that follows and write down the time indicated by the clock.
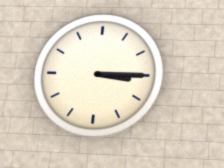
3:15
